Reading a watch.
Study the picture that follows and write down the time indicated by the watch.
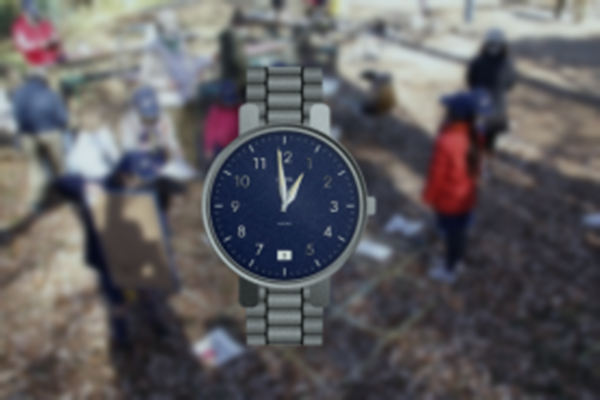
12:59
